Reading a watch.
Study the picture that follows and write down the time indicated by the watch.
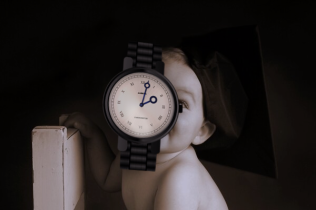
2:02
